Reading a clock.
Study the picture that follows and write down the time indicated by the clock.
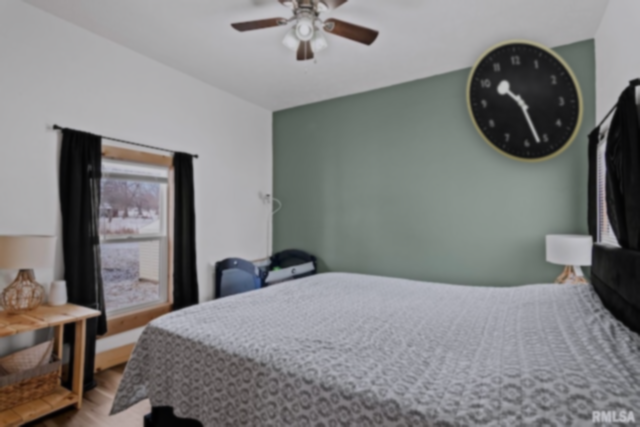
10:27
